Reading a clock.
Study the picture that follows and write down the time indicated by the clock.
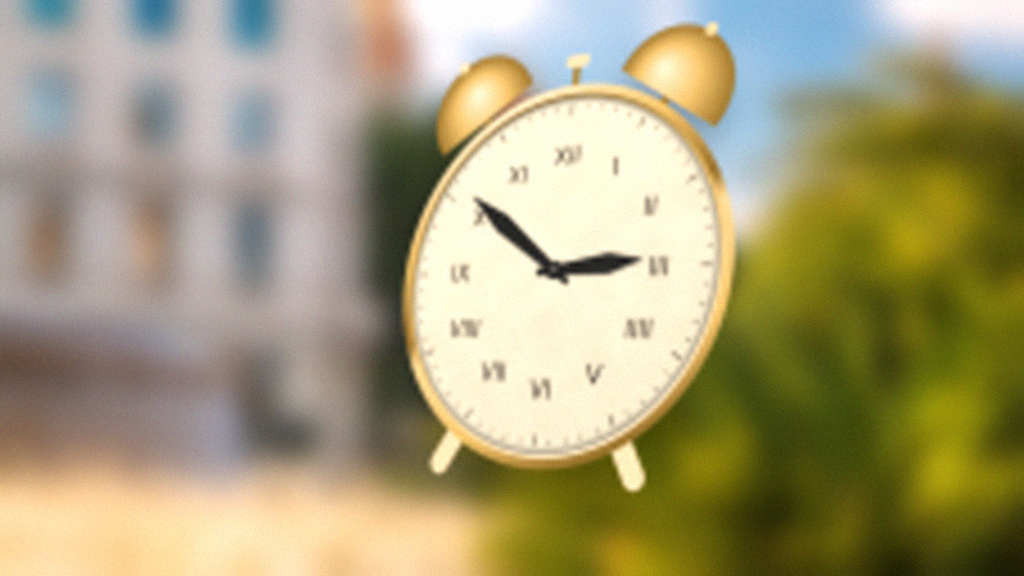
2:51
